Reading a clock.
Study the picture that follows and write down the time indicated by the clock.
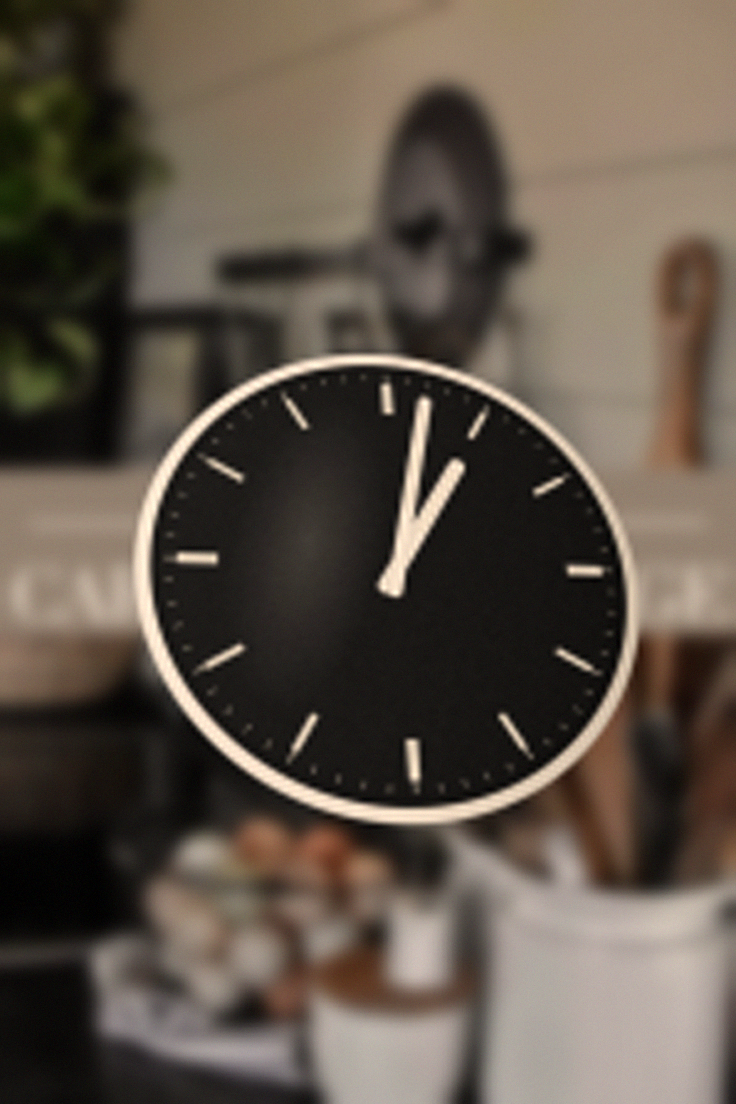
1:02
